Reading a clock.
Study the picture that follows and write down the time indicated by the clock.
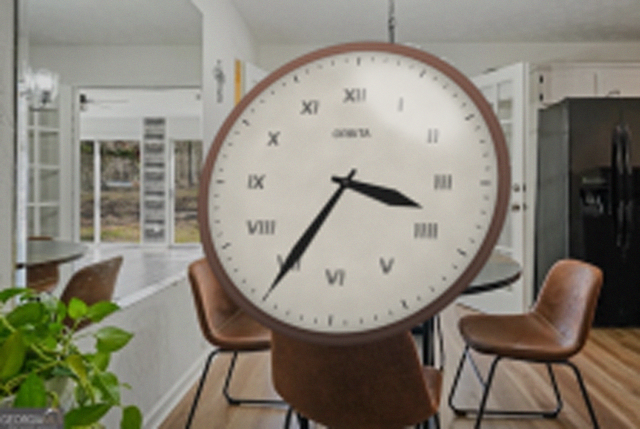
3:35
